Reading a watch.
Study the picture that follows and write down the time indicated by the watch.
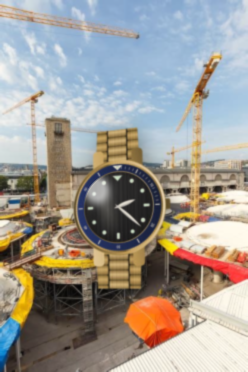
2:22
